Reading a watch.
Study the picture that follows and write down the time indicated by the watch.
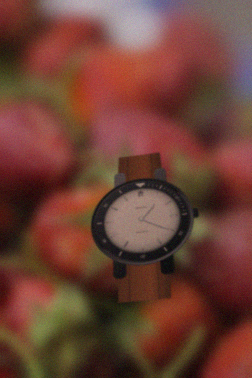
1:20
